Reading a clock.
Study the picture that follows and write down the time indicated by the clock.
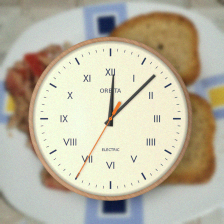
12:07:35
